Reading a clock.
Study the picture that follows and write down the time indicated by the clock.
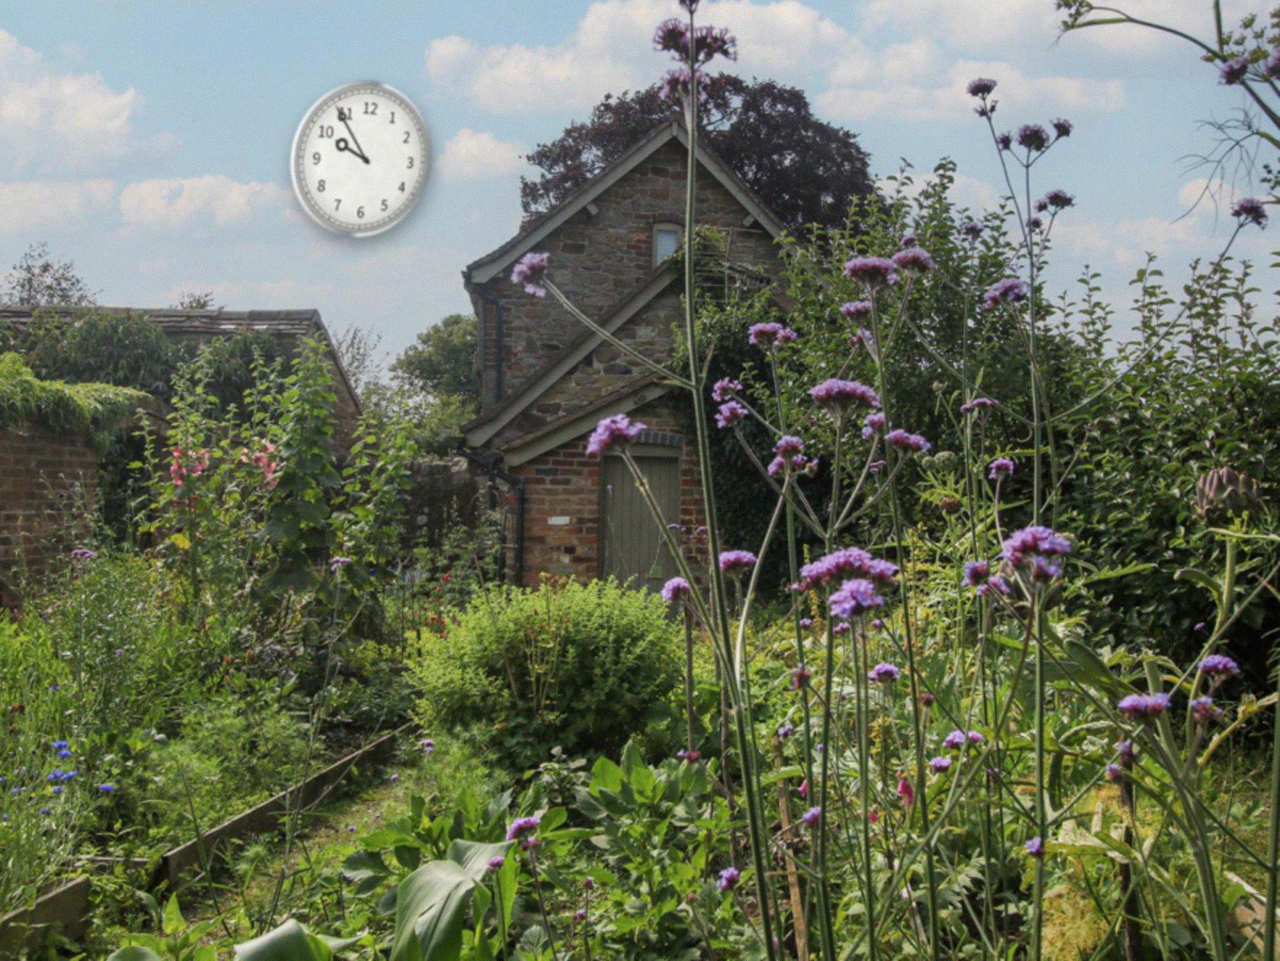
9:54
